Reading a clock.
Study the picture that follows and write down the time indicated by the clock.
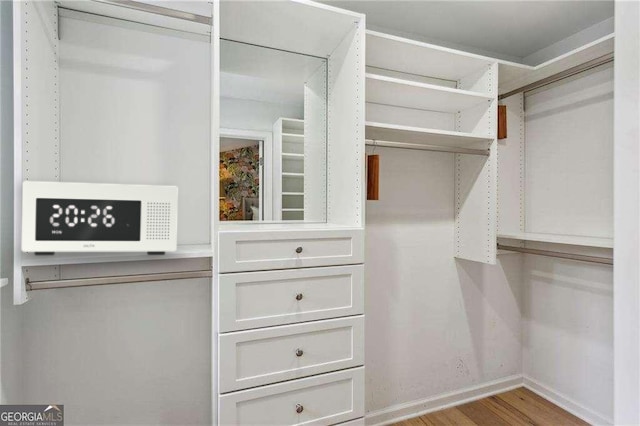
20:26
